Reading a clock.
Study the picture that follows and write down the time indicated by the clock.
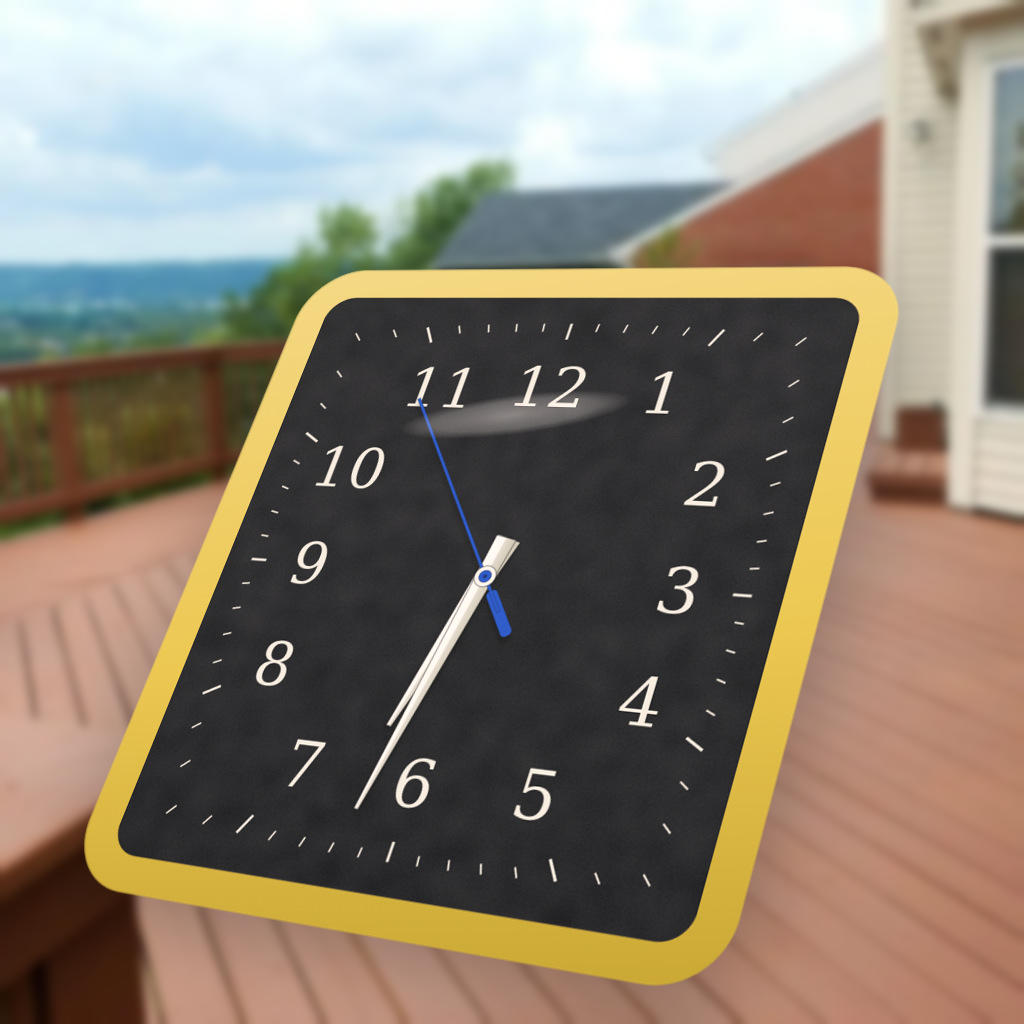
6:31:54
